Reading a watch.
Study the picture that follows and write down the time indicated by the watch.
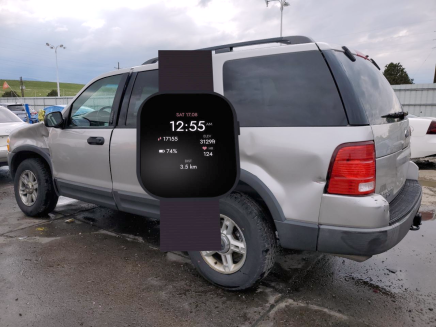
12:55
